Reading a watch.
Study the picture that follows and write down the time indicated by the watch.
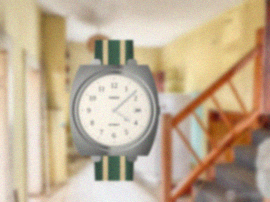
4:08
